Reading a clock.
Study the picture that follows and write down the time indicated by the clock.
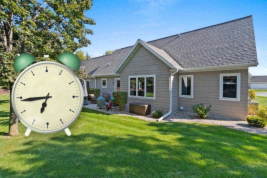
6:44
